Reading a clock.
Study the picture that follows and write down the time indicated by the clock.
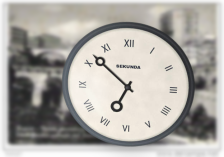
6:52
